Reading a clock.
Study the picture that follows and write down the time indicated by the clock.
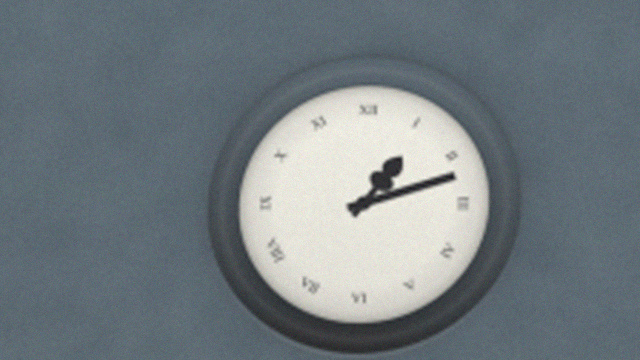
1:12
